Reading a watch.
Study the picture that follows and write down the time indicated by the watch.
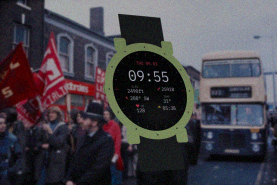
9:55
